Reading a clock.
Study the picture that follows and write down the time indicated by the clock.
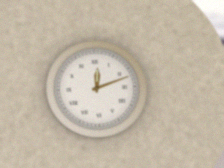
12:12
